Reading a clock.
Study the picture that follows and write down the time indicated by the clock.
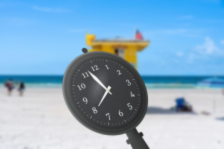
7:57
